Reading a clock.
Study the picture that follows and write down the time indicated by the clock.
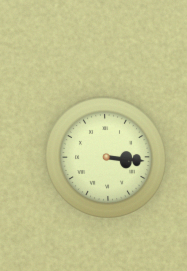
3:16
